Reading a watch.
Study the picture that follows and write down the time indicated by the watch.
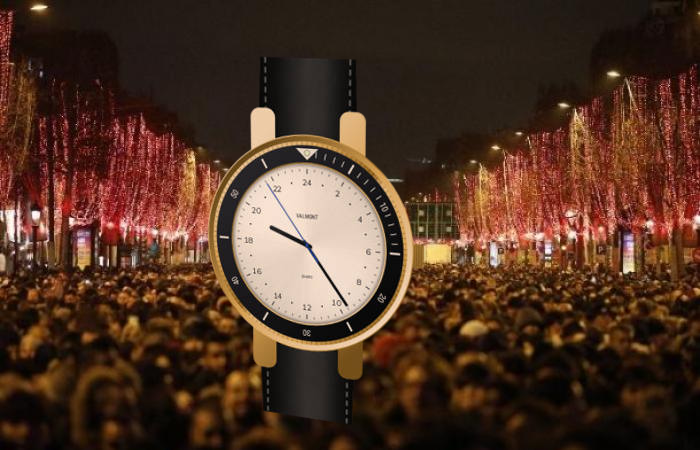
19:23:54
